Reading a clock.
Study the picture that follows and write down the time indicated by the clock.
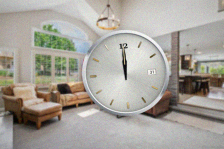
12:00
